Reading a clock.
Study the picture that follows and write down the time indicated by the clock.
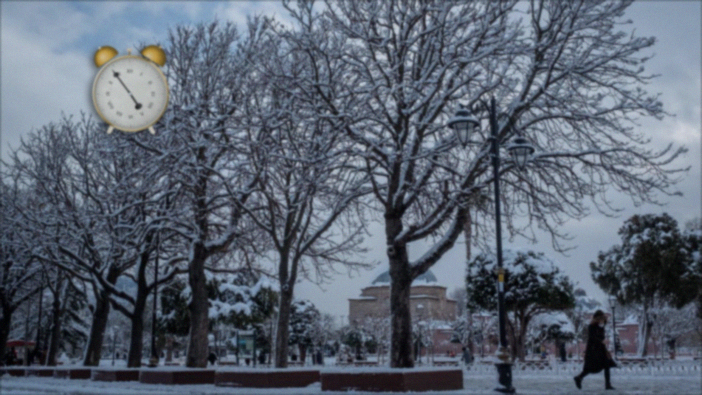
4:54
